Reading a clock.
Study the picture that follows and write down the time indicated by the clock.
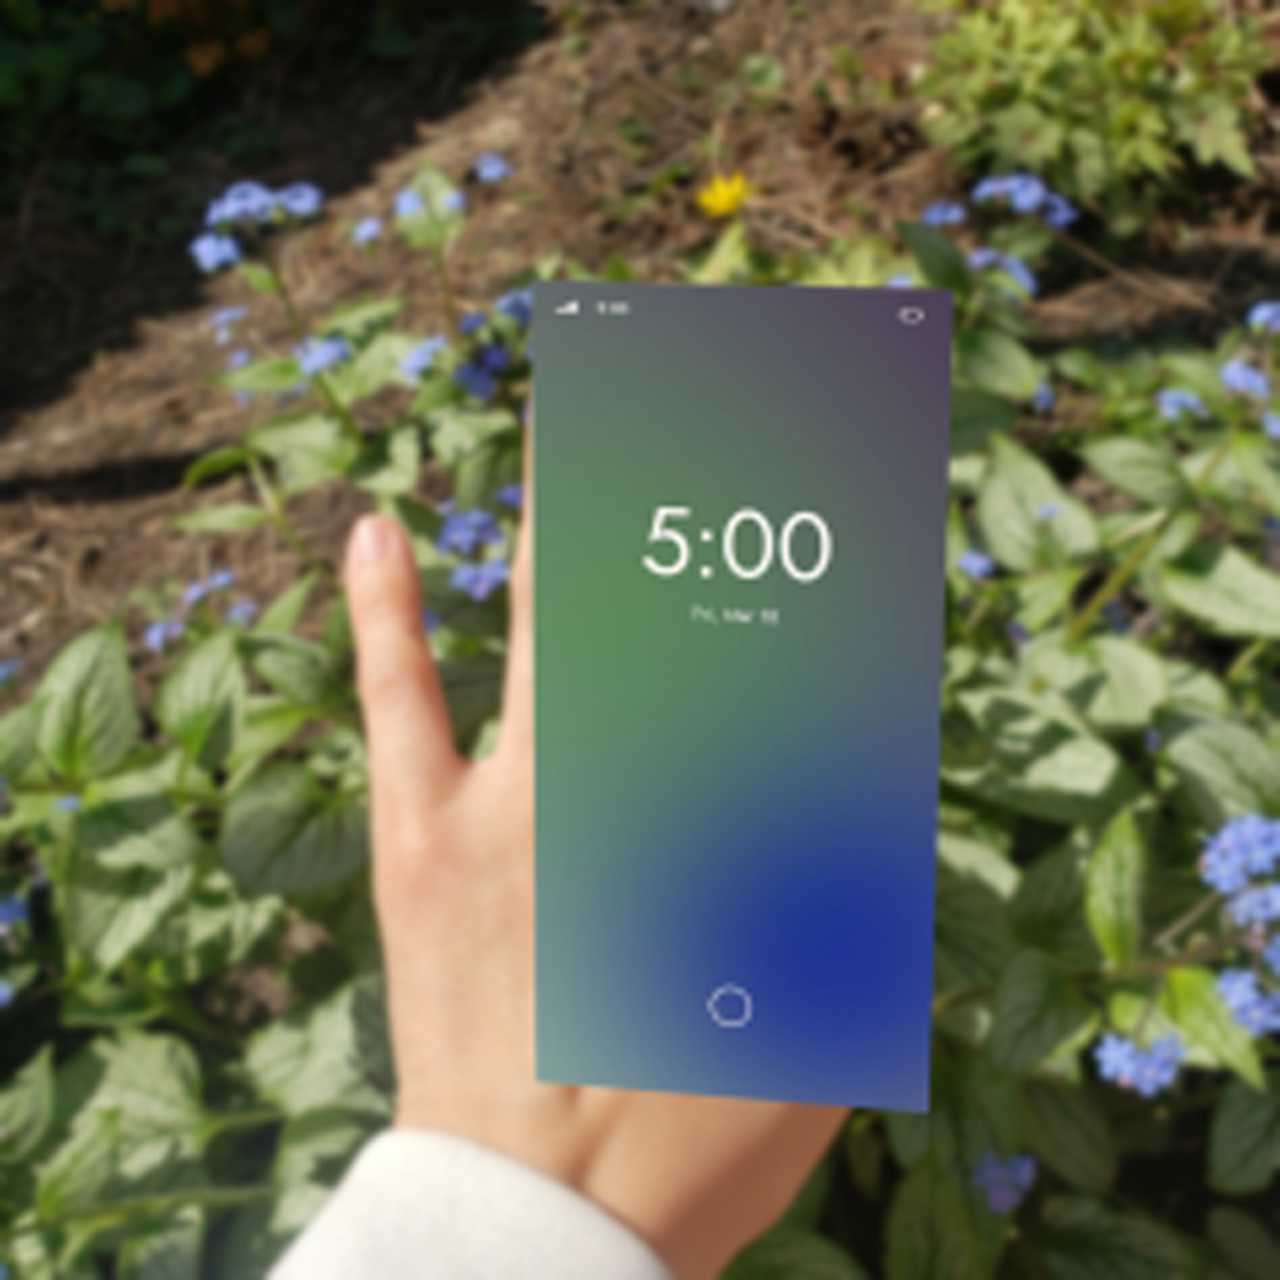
5:00
